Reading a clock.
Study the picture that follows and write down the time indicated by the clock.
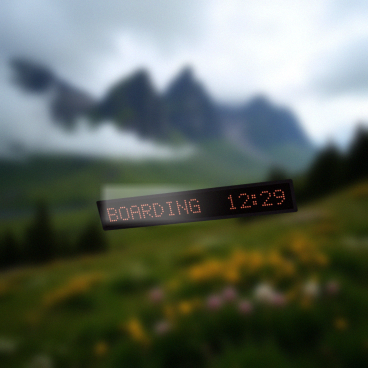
12:29
